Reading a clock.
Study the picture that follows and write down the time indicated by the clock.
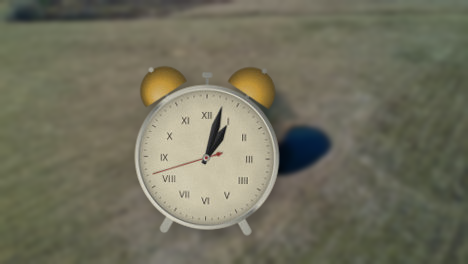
1:02:42
